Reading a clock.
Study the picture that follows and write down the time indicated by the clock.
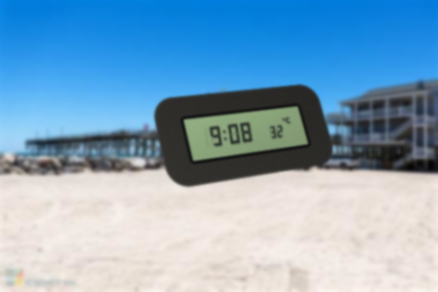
9:08
